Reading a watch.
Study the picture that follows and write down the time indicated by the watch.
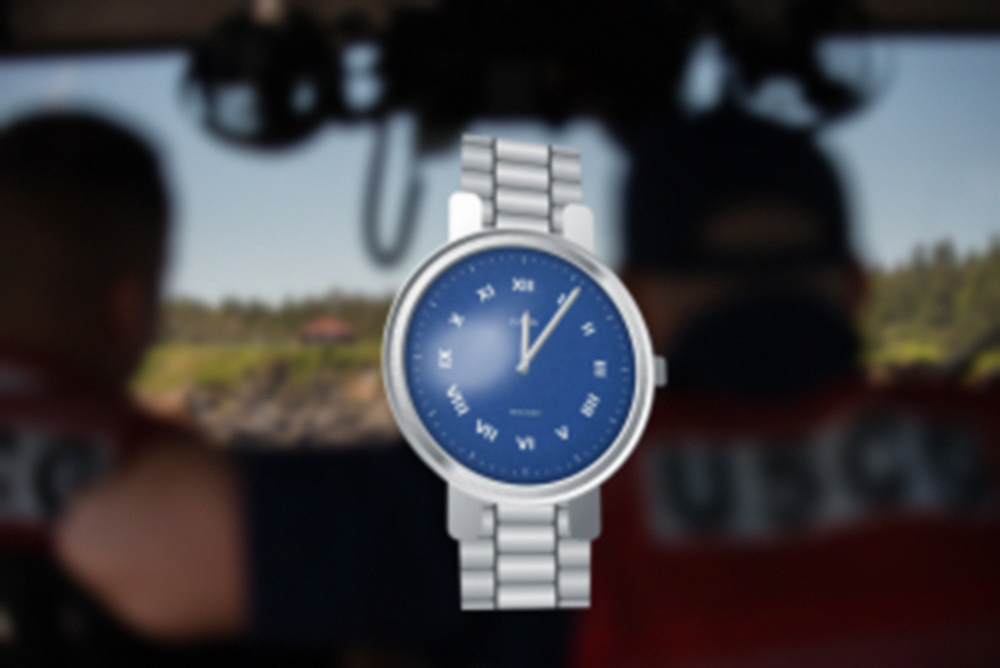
12:06
